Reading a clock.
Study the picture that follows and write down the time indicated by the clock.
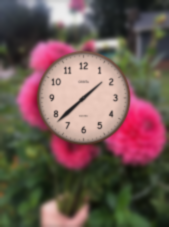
1:38
